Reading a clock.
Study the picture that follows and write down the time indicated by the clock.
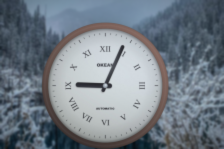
9:04
